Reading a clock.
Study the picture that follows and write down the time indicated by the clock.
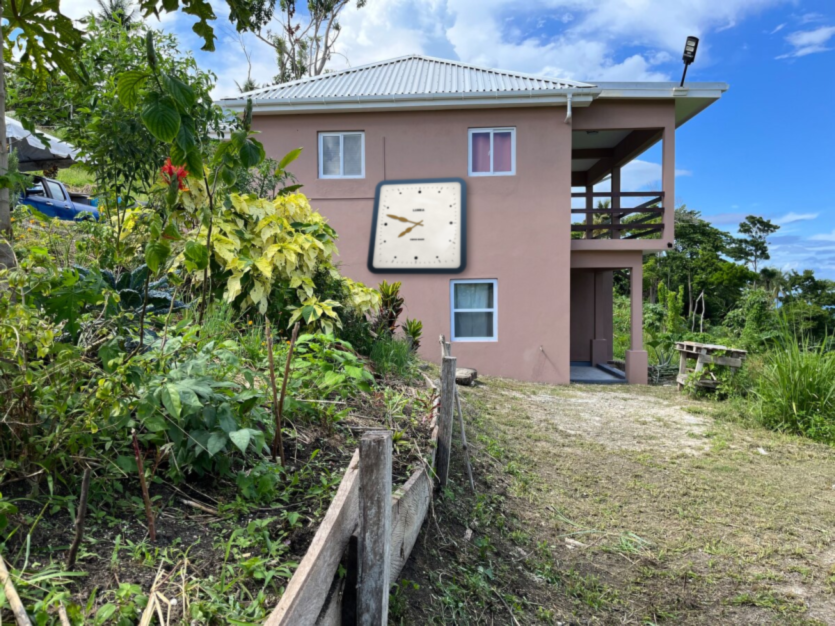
7:48
